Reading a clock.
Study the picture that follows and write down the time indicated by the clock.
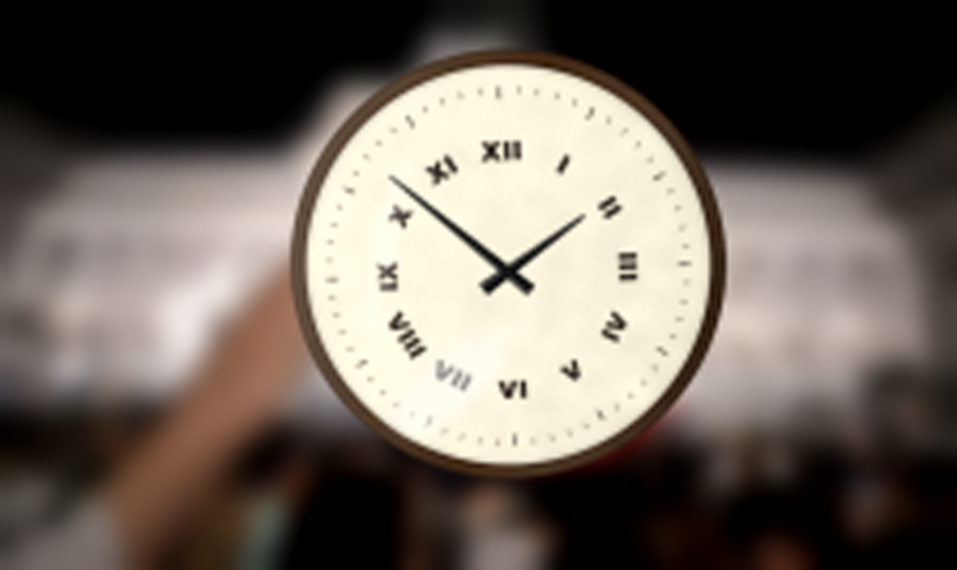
1:52
